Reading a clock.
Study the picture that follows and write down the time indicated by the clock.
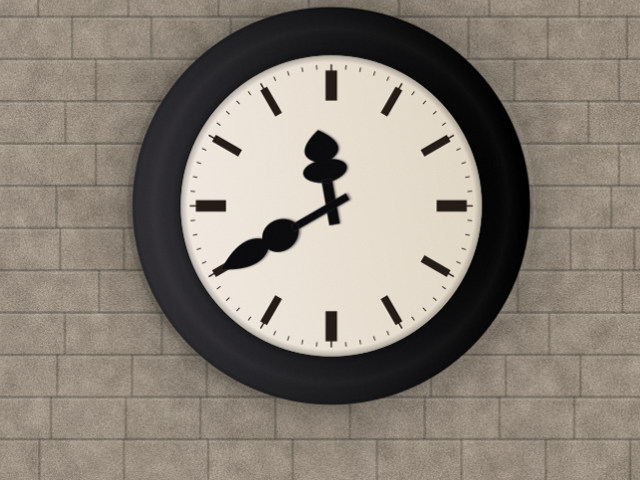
11:40
